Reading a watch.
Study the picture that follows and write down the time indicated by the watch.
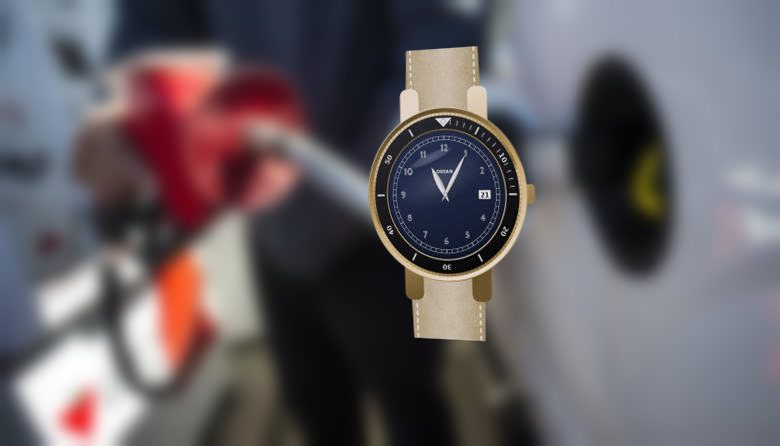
11:05
